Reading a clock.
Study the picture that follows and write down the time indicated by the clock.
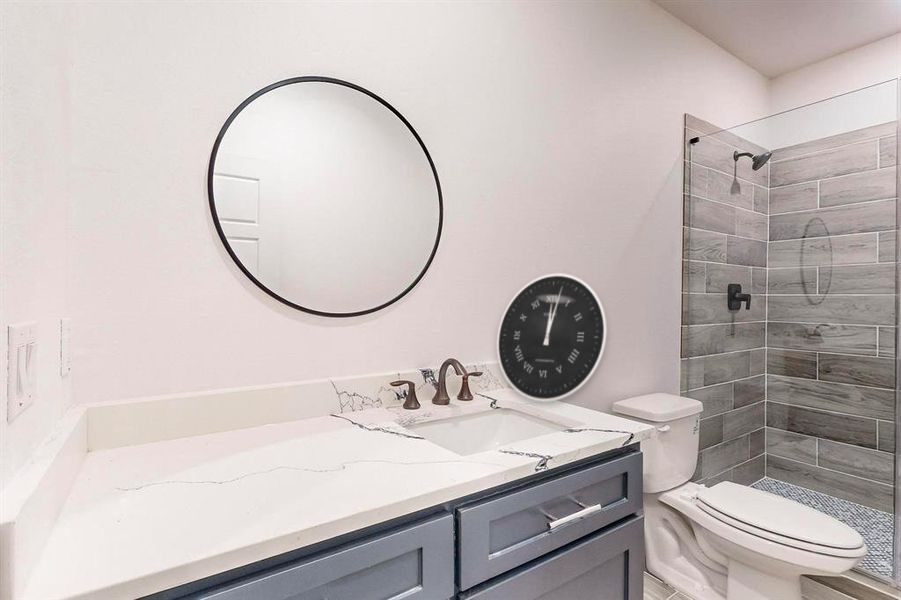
12:02
